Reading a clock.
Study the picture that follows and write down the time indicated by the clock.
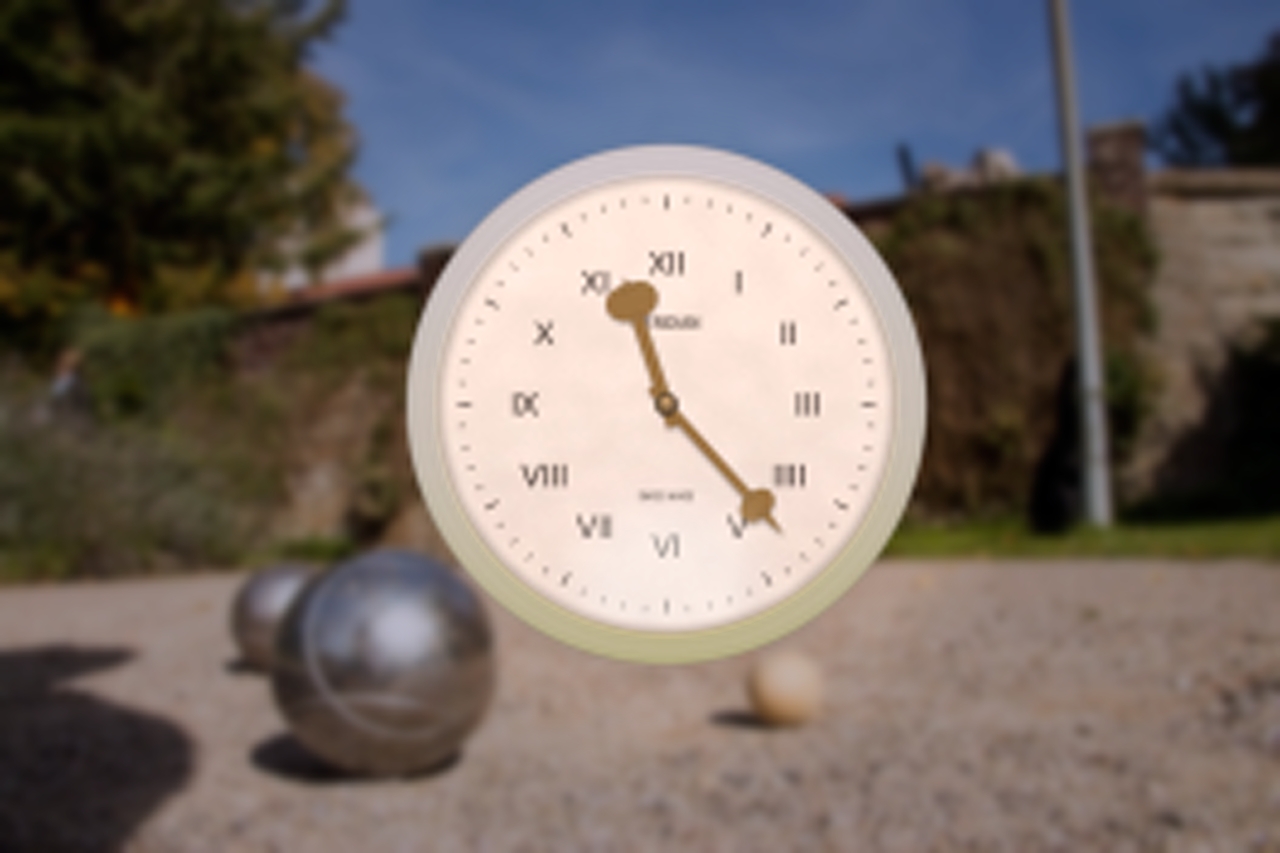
11:23
